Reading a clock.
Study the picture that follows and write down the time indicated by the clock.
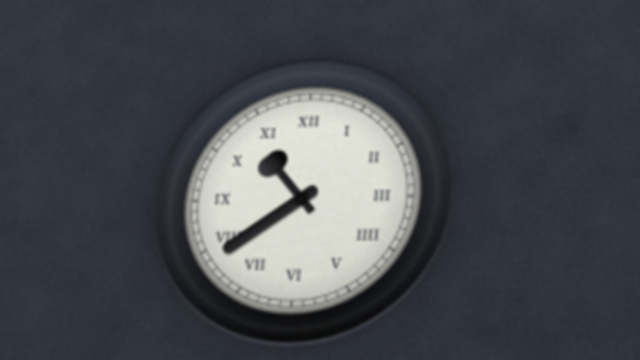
10:39
